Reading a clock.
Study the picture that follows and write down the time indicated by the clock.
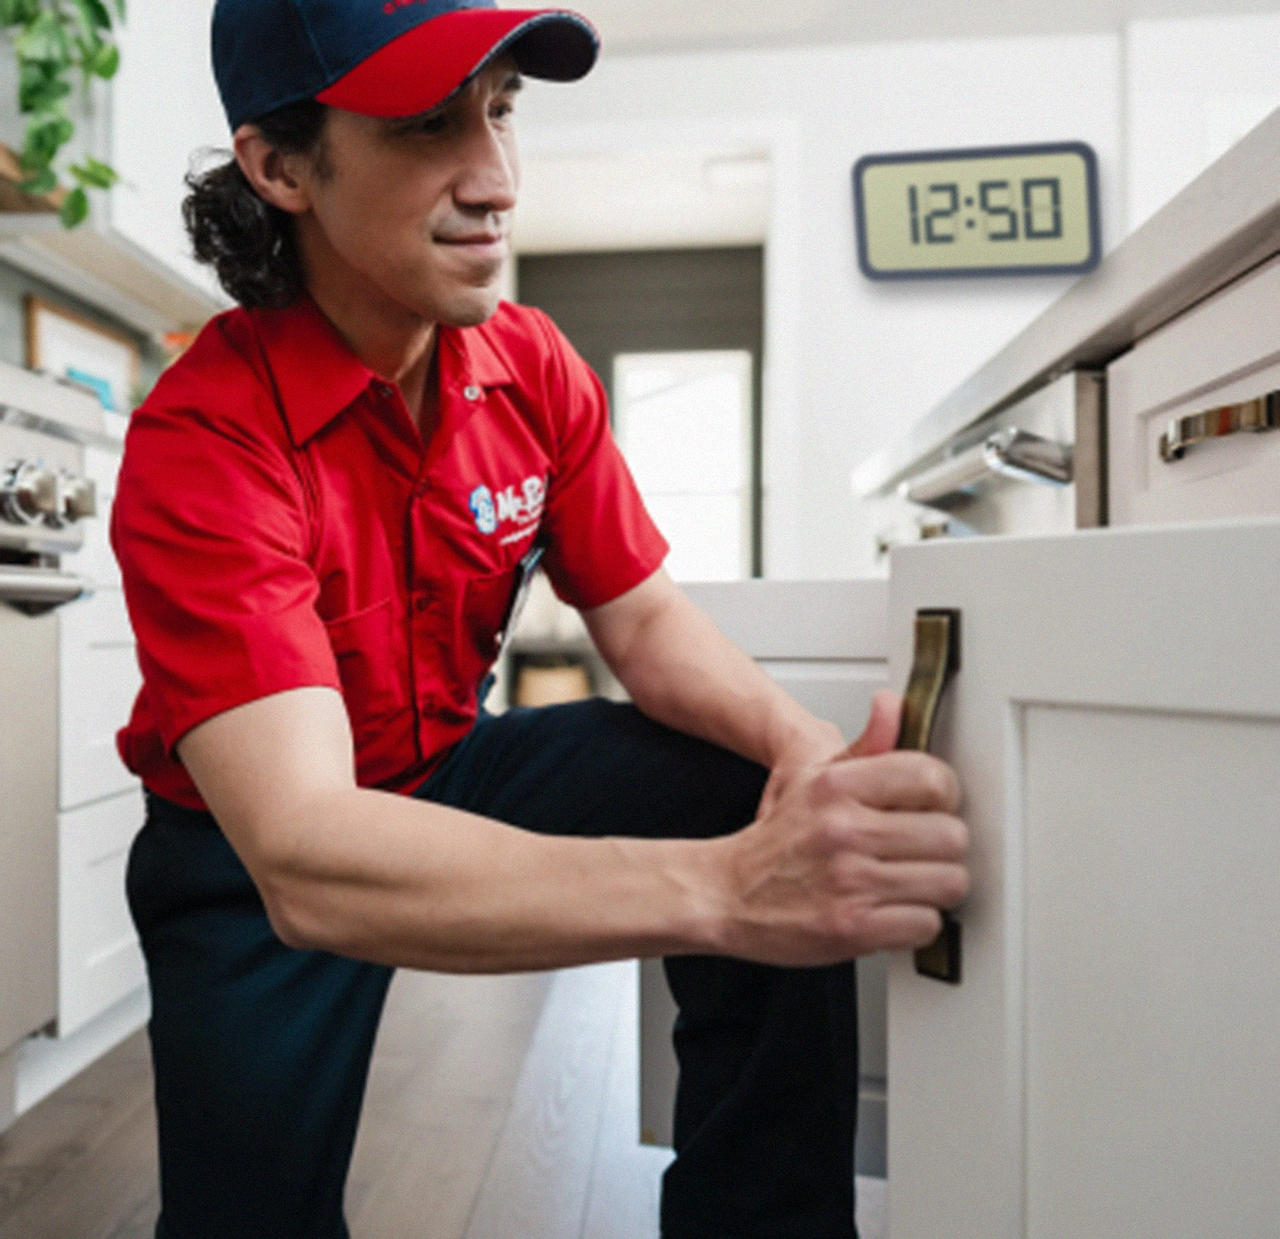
12:50
